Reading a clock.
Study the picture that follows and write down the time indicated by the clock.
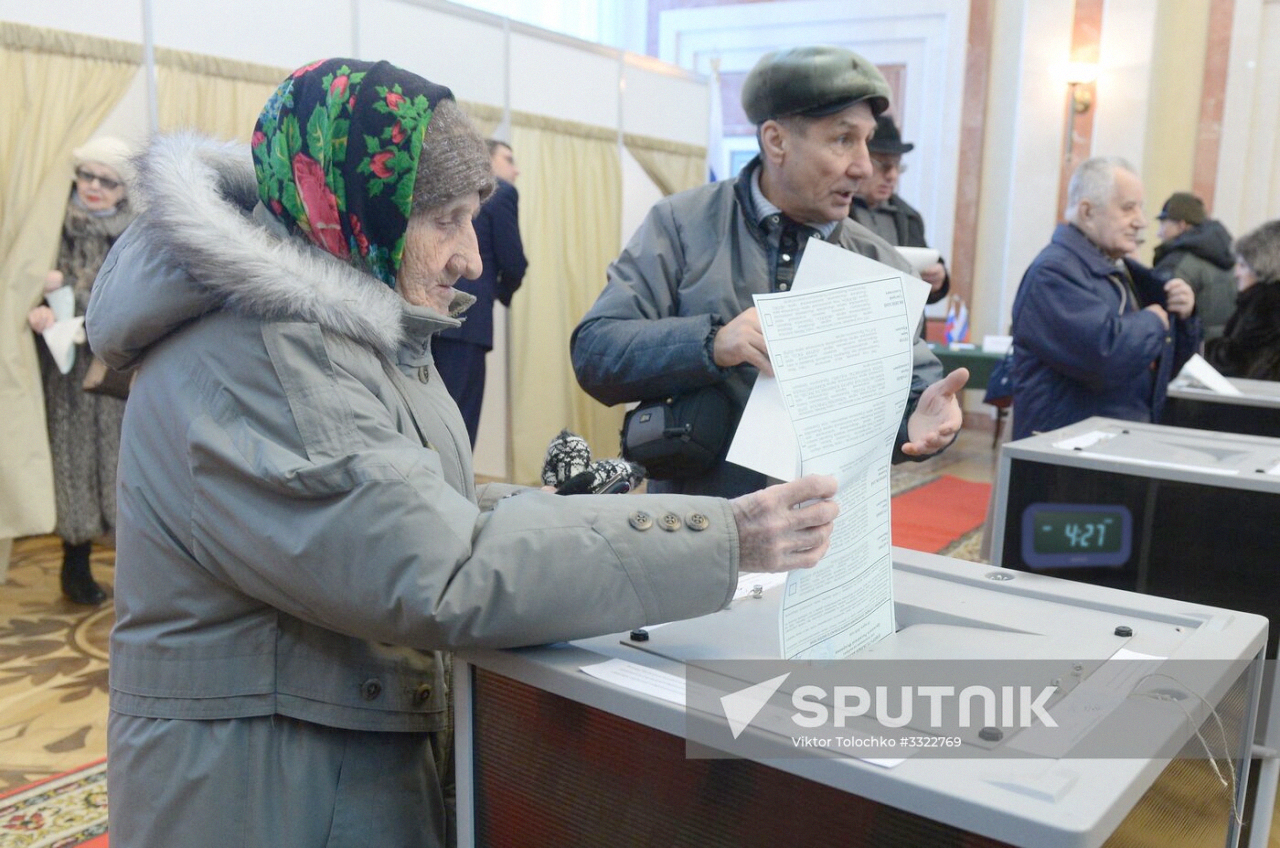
4:27
